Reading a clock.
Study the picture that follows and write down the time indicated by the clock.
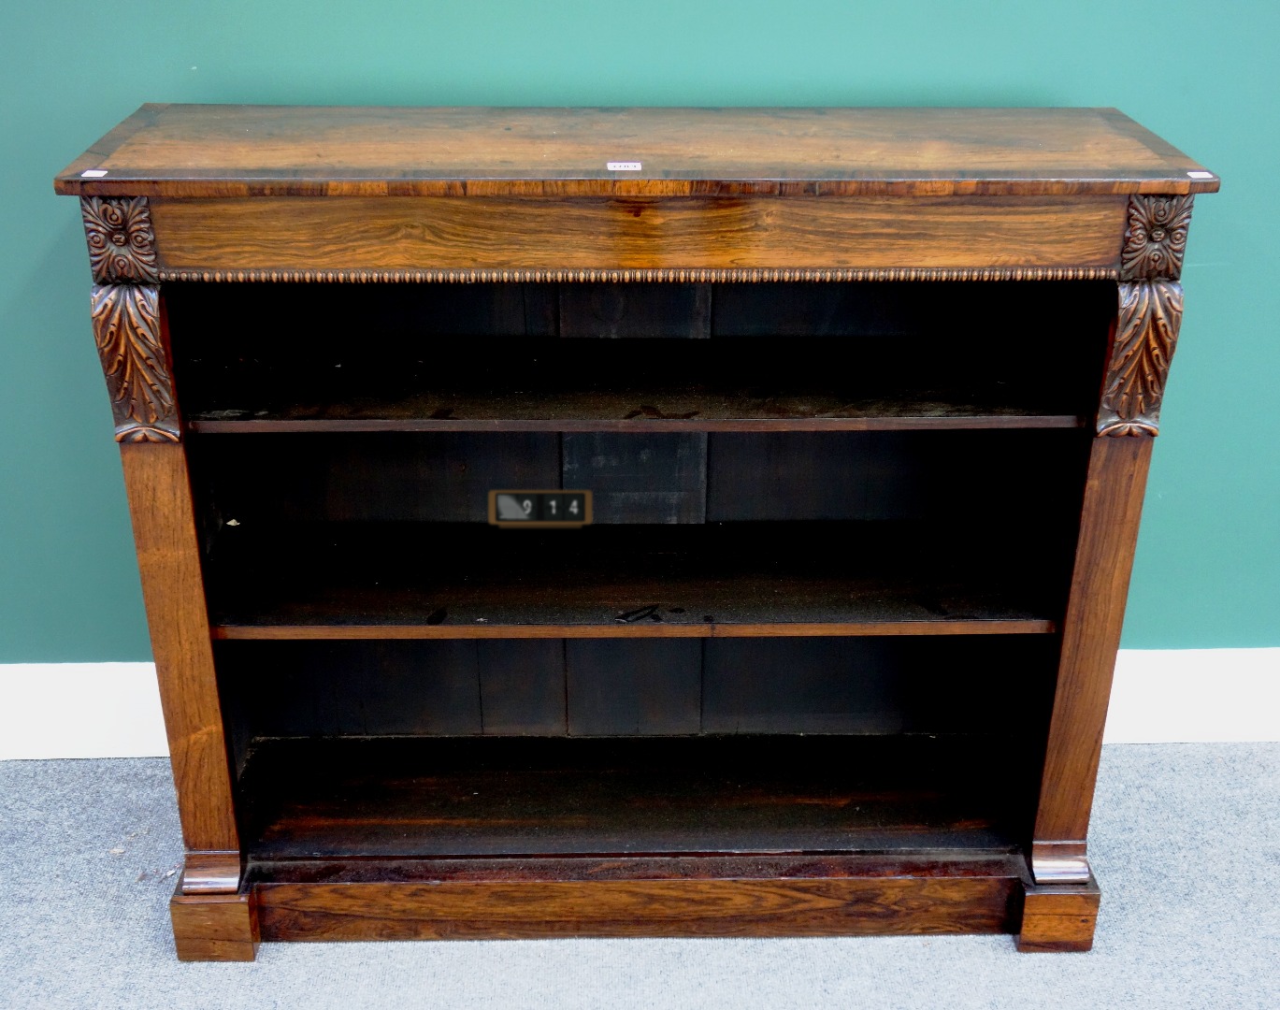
9:14
